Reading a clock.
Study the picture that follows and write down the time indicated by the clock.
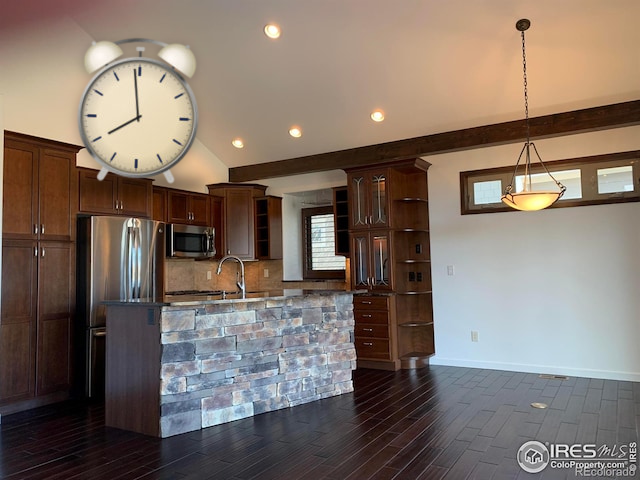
7:59
